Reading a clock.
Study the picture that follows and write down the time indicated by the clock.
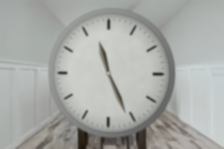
11:26
